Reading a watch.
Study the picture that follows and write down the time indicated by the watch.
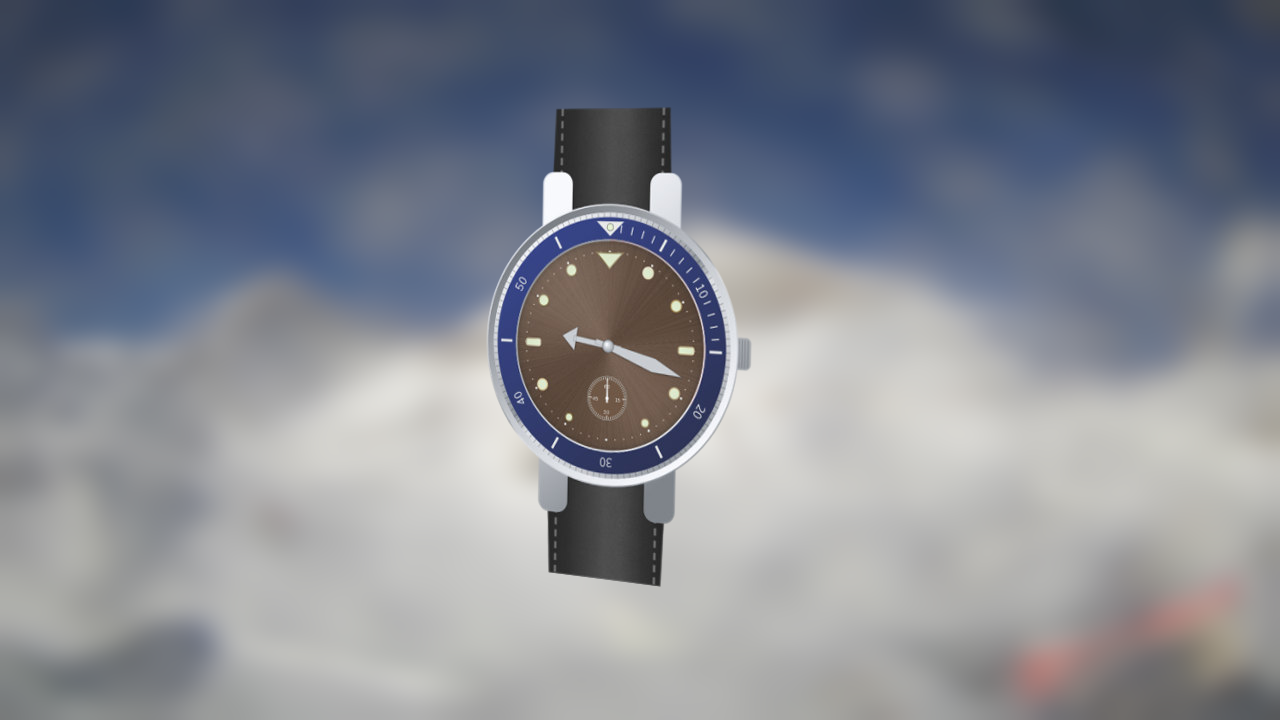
9:18
